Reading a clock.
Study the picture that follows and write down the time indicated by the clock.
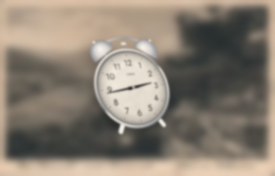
2:44
